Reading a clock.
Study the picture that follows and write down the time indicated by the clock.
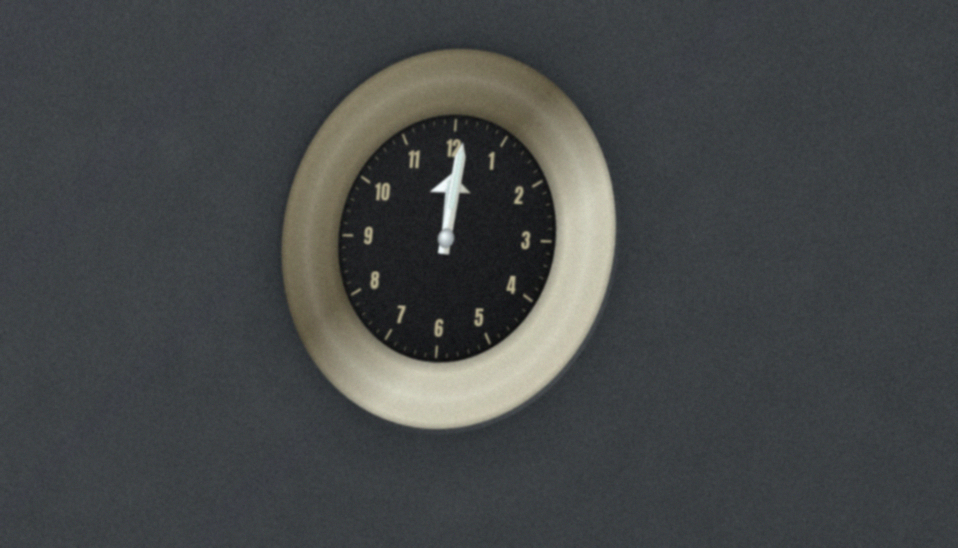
12:01
